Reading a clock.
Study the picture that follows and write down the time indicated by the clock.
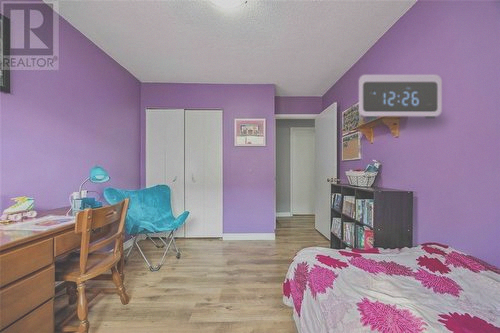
12:26
